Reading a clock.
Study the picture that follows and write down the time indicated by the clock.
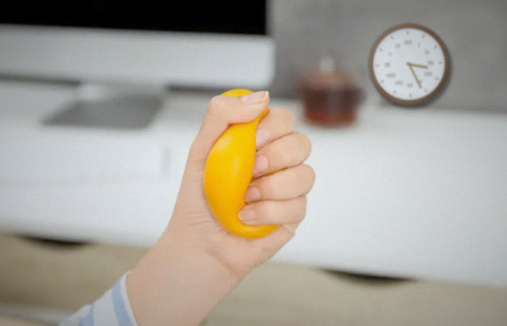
3:26
